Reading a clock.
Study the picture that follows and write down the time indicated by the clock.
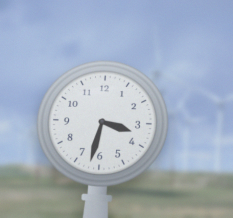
3:32
